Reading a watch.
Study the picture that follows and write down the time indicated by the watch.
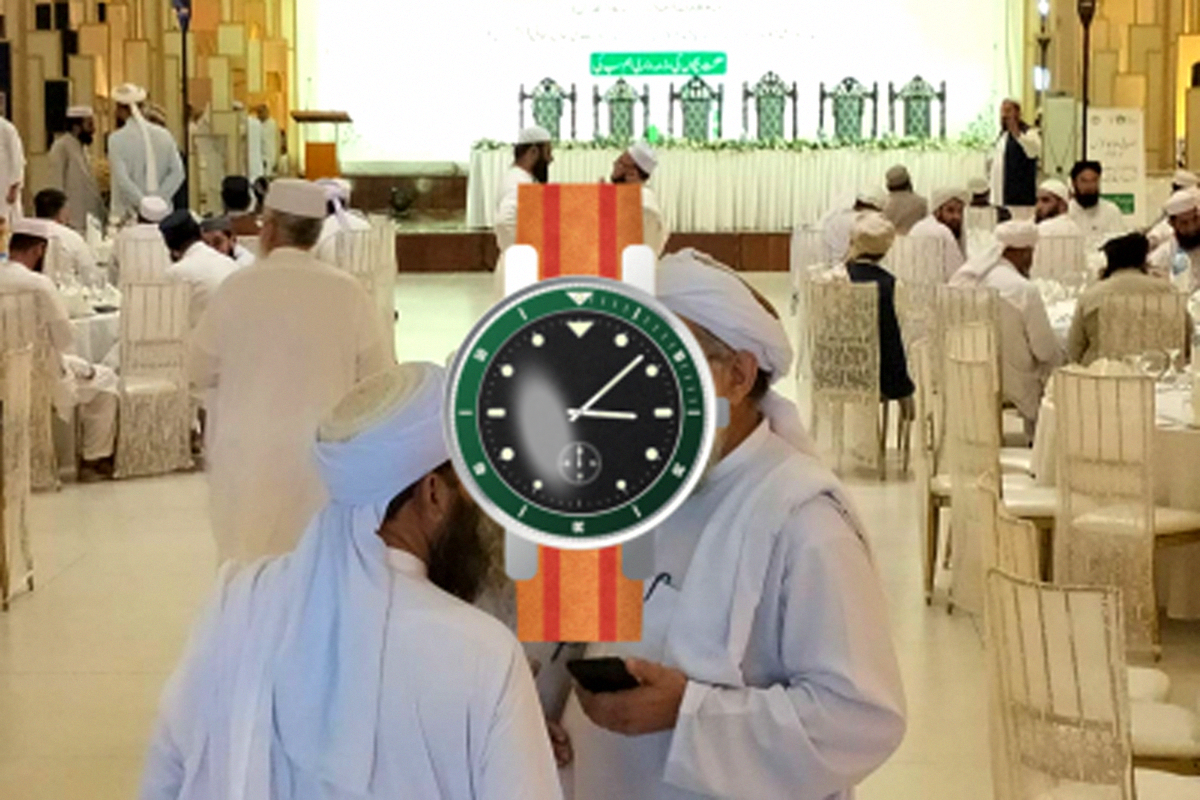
3:08
